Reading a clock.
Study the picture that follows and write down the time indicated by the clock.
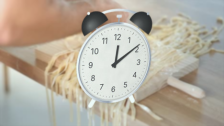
12:09
